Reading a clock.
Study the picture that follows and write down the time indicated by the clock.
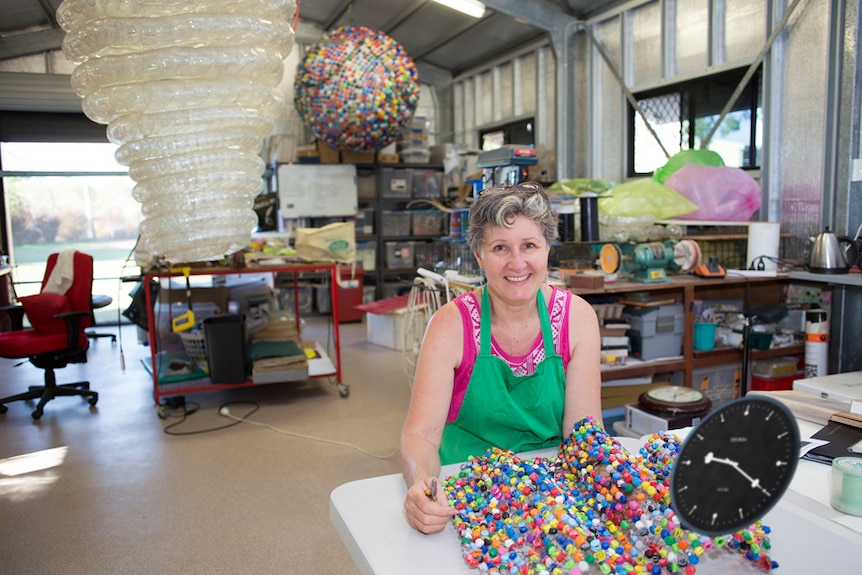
9:20
